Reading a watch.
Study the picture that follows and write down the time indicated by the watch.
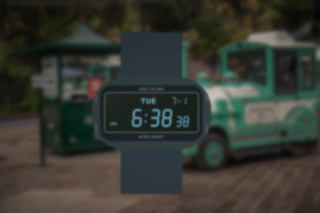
6:38:38
